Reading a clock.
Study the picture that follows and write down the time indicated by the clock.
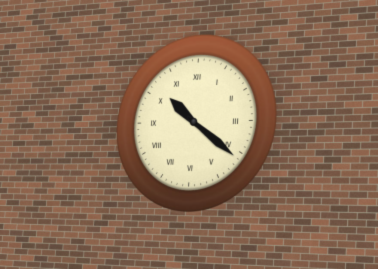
10:21
